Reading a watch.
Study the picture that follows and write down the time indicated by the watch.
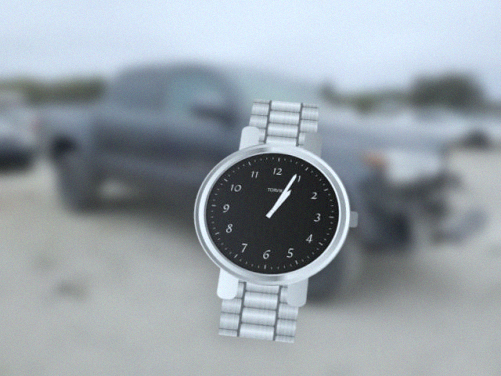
1:04
